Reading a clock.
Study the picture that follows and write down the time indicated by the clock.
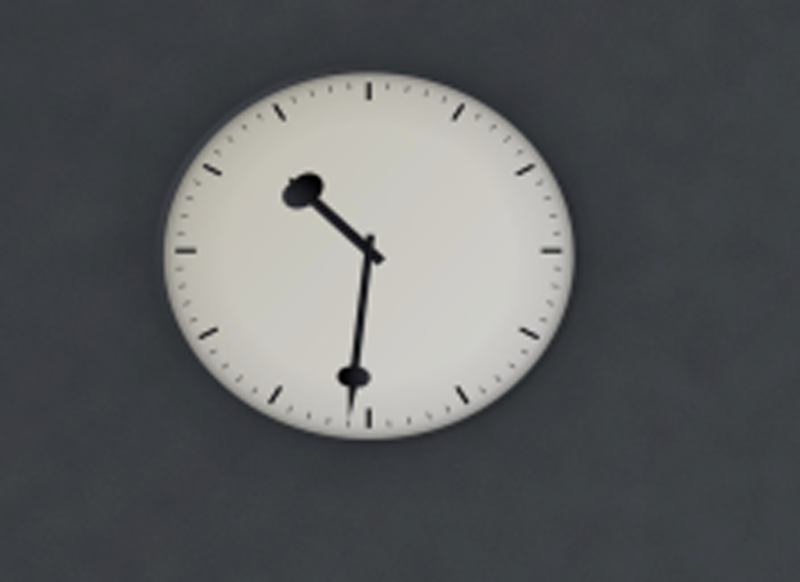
10:31
